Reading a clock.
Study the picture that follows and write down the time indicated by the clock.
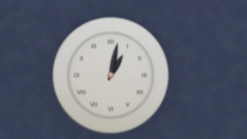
1:02
